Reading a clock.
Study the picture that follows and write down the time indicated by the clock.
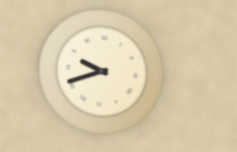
9:41
